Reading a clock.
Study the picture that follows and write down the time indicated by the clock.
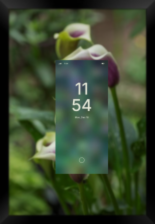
11:54
